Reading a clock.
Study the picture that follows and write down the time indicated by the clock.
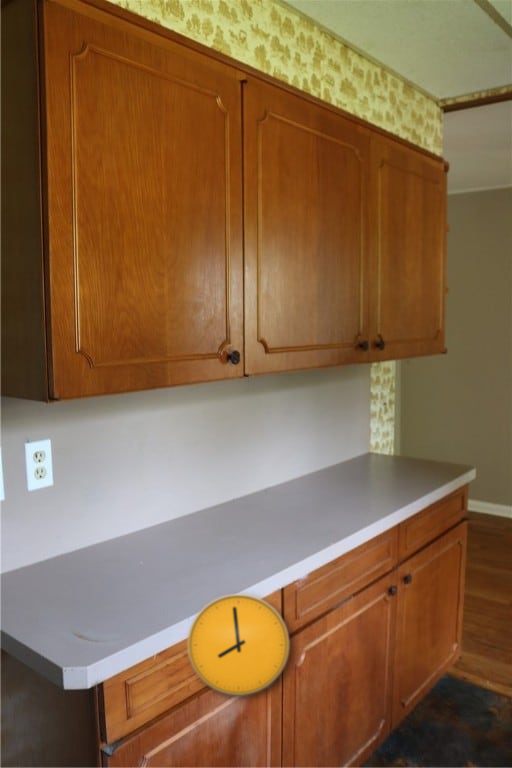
7:59
